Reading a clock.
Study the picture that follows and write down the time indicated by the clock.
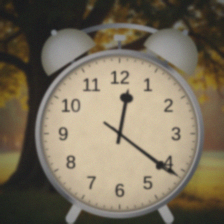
12:21:21
